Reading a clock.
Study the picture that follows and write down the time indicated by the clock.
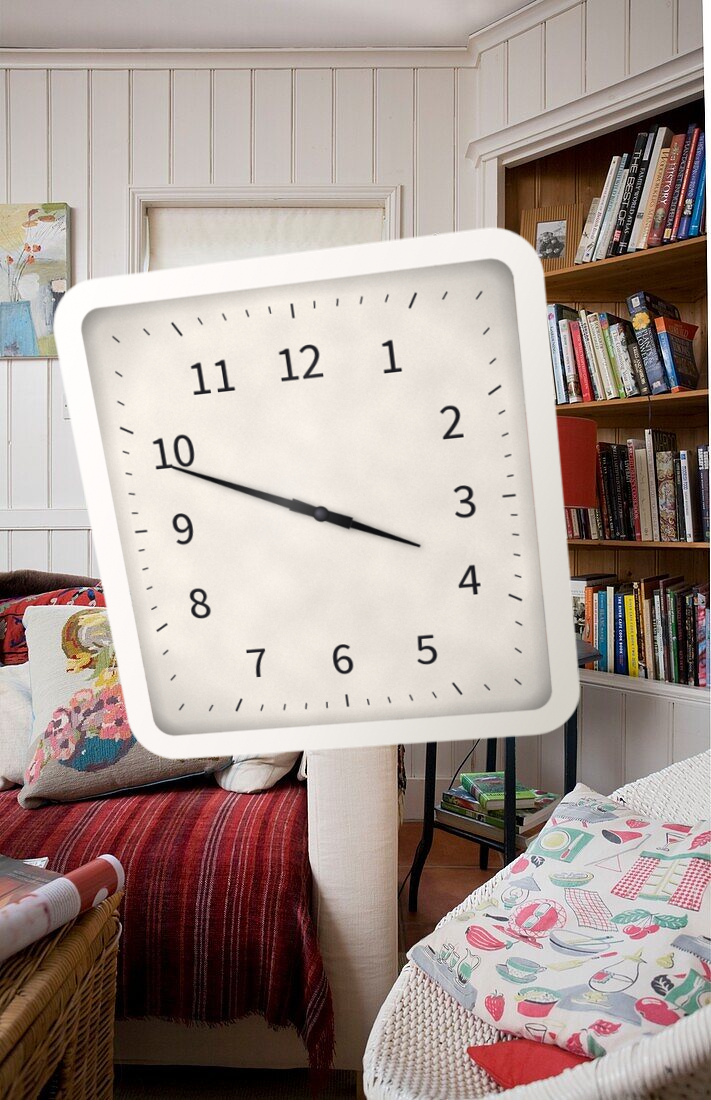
3:49
